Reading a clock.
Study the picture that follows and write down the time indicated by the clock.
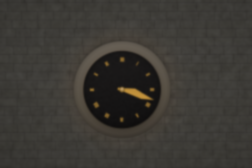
3:18
